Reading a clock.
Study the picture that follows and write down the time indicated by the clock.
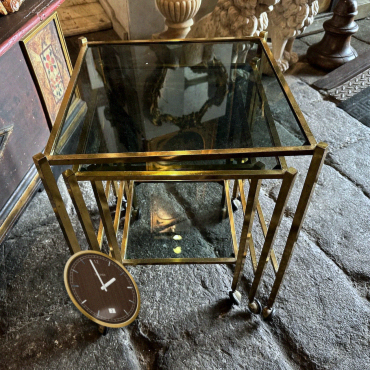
1:58
